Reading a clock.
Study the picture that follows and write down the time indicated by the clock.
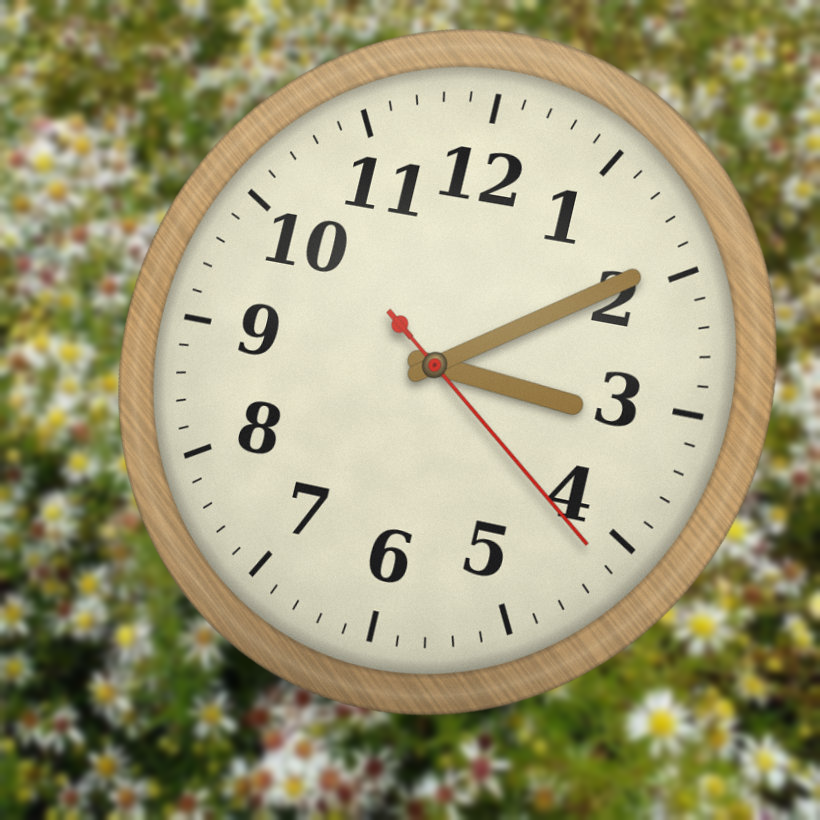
3:09:21
